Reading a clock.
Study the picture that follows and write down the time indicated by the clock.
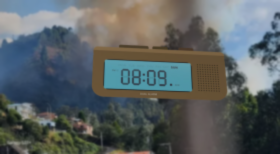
8:09
